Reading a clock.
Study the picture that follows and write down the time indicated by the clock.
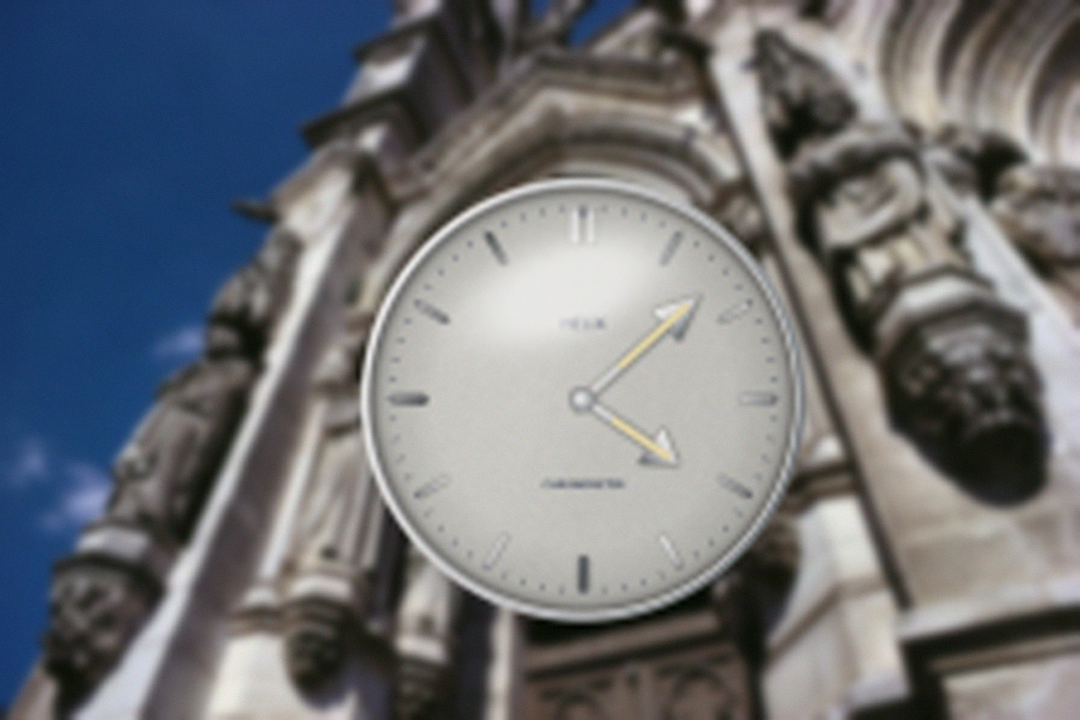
4:08
